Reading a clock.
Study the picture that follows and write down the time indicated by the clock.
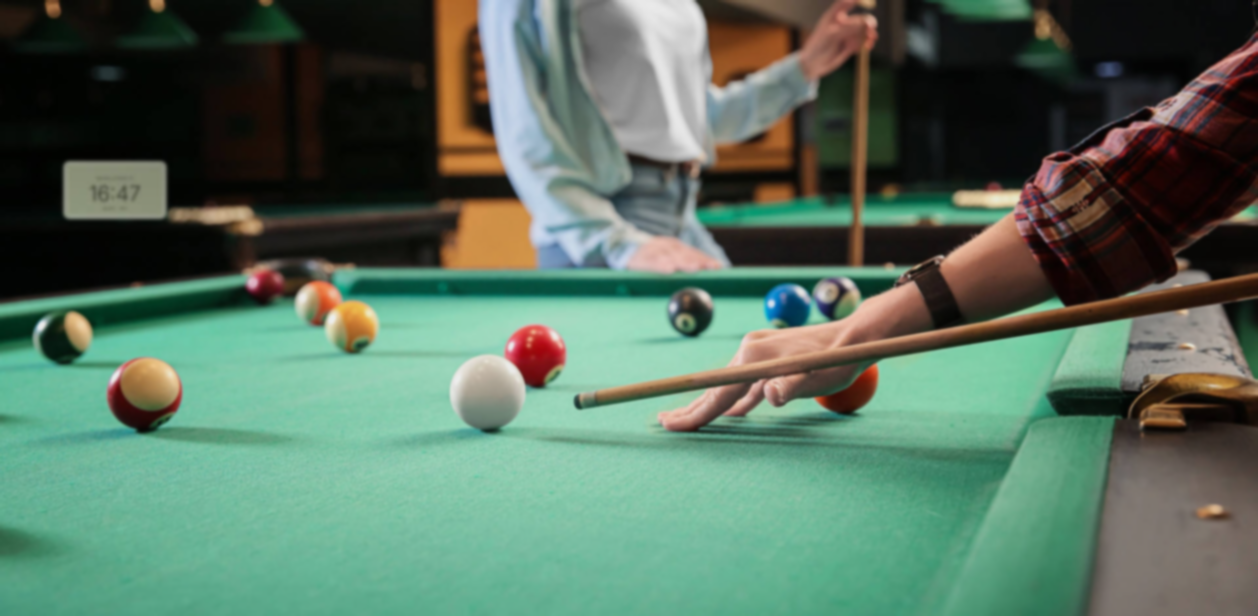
16:47
